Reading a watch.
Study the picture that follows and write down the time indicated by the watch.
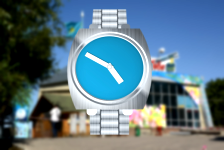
4:50
